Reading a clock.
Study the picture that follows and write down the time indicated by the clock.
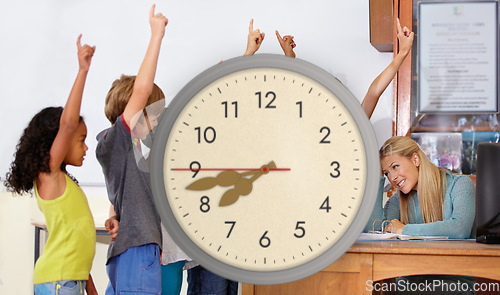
7:42:45
